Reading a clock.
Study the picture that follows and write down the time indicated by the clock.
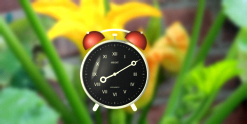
8:10
